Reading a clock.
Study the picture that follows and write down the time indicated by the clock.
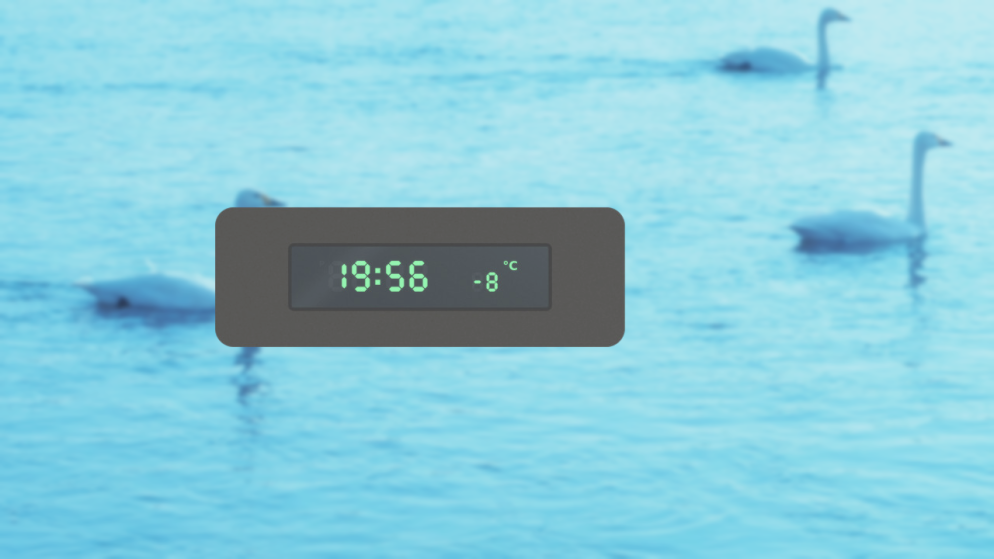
19:56
